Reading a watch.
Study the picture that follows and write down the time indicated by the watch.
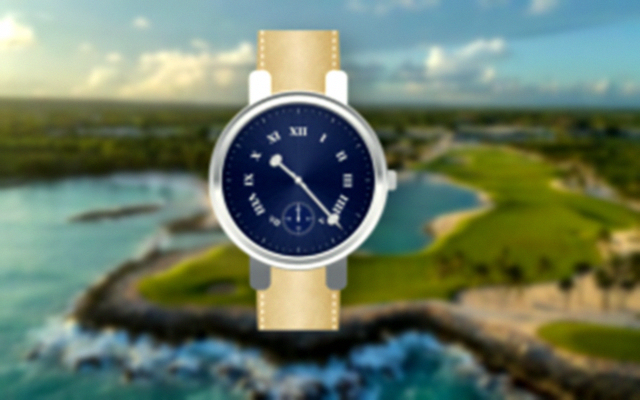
10:23
